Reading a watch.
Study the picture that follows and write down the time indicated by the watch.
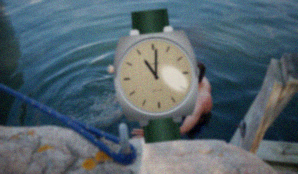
11:01
